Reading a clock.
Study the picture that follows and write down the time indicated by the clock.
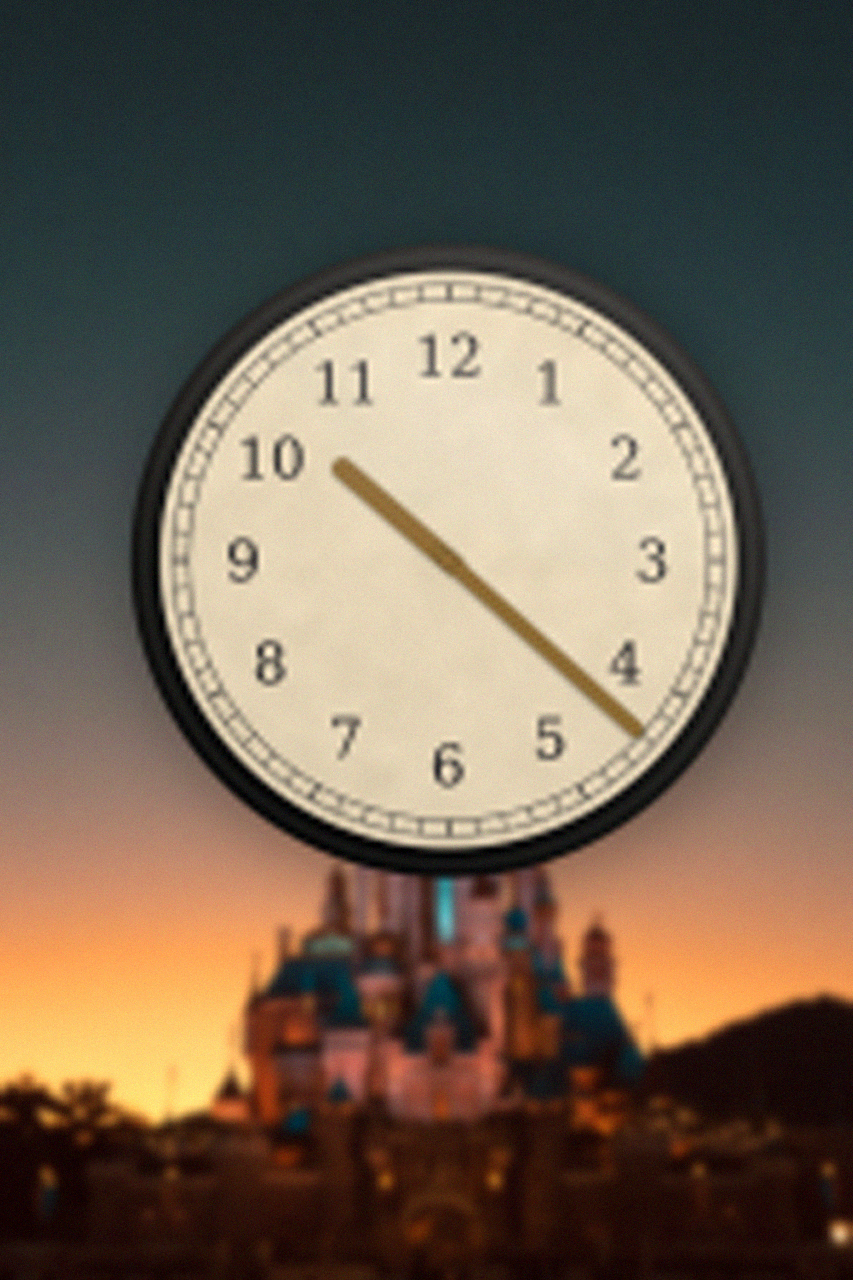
10:22
